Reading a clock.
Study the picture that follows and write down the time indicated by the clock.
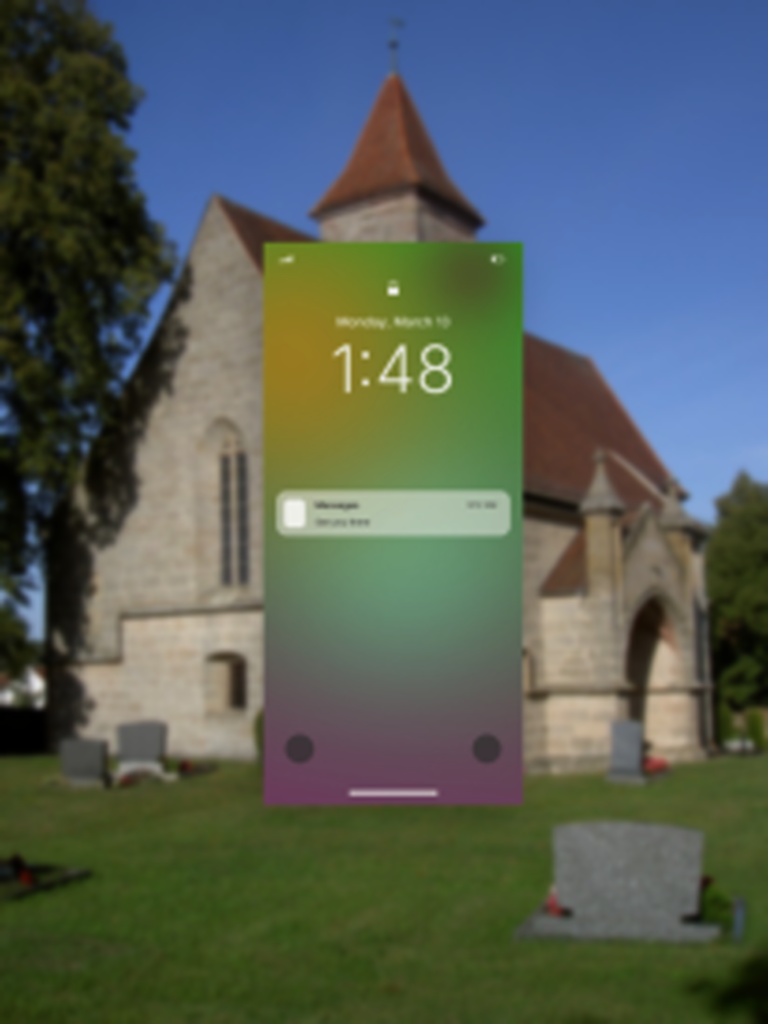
1:48
